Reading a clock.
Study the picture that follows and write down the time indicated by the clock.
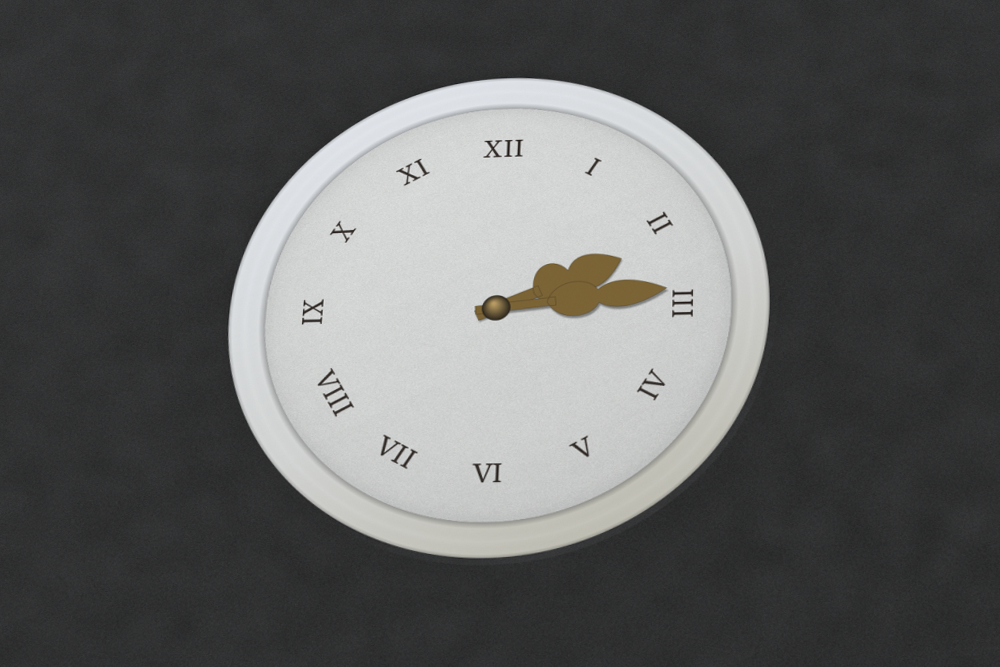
2:14
